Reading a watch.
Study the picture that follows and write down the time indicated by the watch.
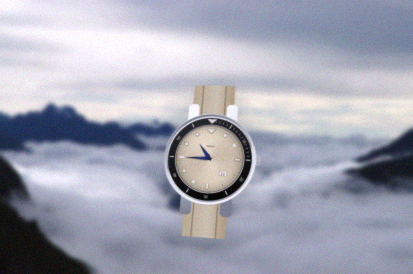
10:45
